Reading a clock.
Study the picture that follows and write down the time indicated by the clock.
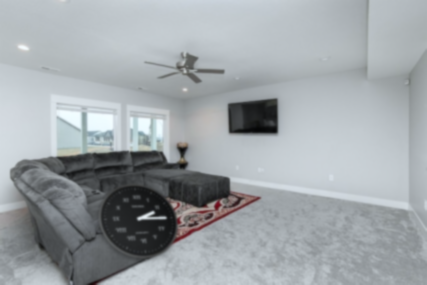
2:15
